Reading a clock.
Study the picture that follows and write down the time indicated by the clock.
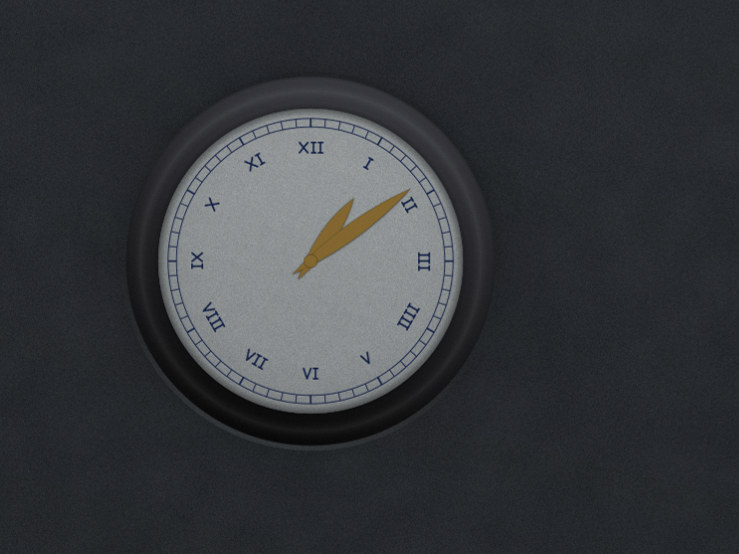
1:09
